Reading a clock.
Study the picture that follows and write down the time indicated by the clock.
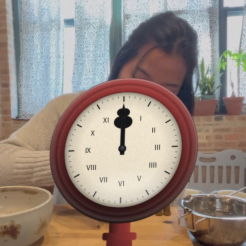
12:00
